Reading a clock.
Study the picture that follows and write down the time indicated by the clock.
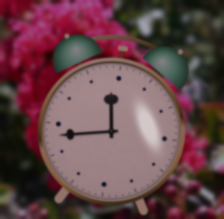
11:43
